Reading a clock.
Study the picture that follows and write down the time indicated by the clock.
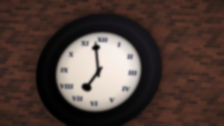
6:58
